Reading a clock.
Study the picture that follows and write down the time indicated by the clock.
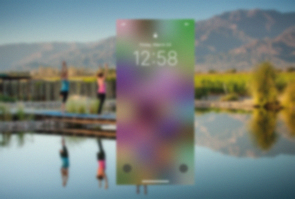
12:58
